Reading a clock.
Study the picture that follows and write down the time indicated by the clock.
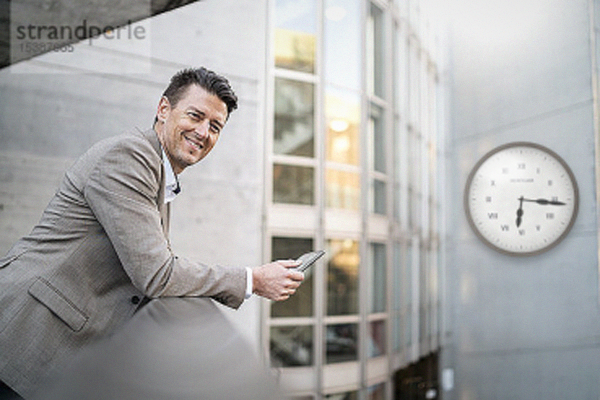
6:16
